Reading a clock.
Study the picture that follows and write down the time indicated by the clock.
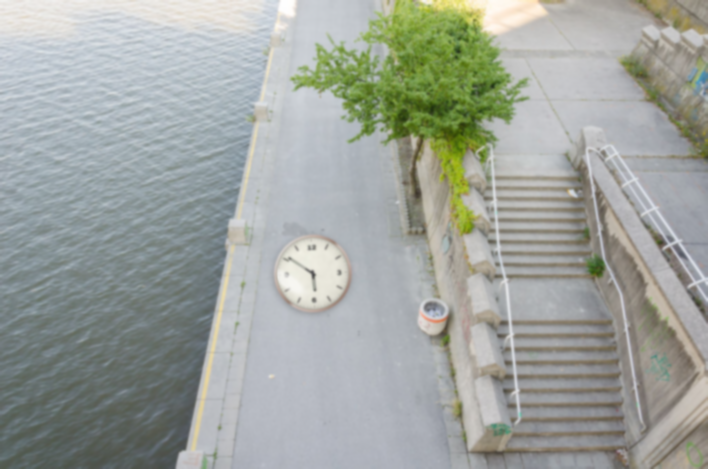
5:51
